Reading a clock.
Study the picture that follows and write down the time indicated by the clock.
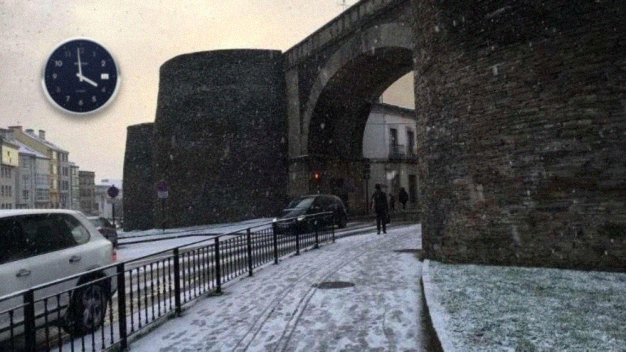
3:59
